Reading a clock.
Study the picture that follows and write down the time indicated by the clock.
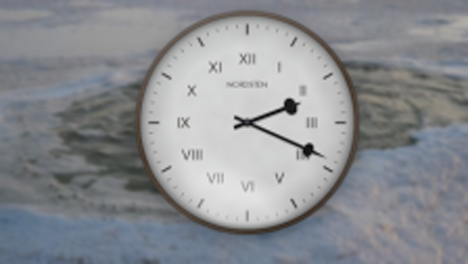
2:19
